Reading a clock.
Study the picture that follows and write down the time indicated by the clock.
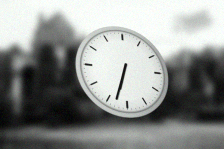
6:33
